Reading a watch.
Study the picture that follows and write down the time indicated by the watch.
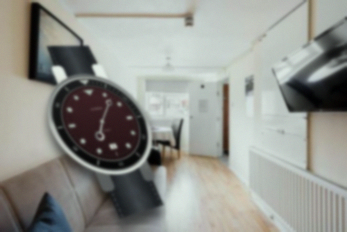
7:07
